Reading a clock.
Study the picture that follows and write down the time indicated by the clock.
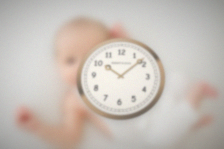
10:08
